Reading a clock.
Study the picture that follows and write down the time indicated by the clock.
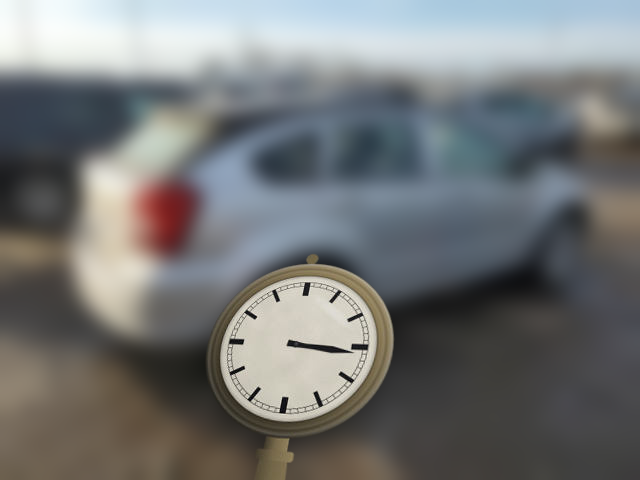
3:16
